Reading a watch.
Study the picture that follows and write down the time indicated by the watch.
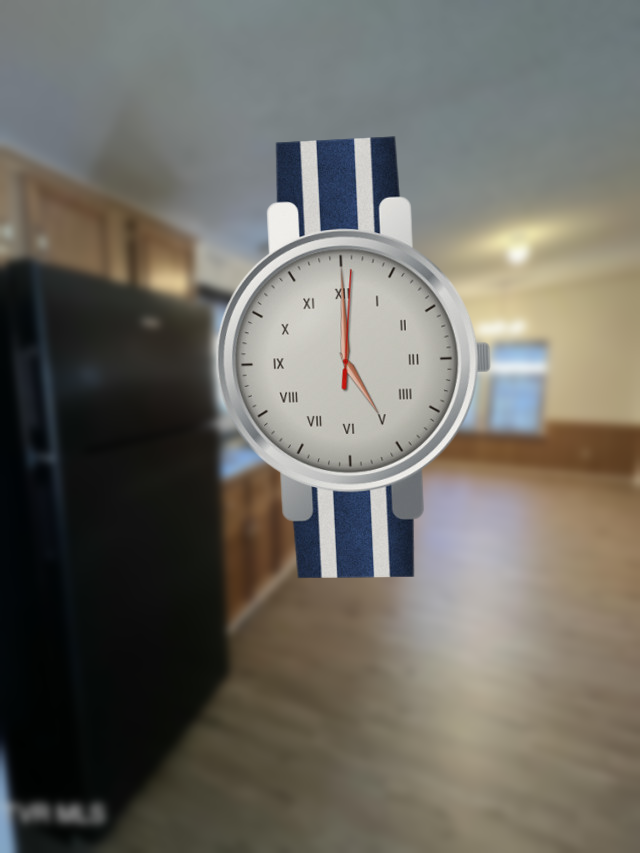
5:00:01
